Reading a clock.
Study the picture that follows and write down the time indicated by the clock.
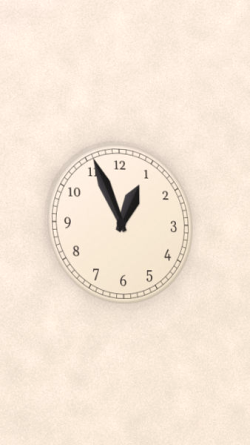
12:56
